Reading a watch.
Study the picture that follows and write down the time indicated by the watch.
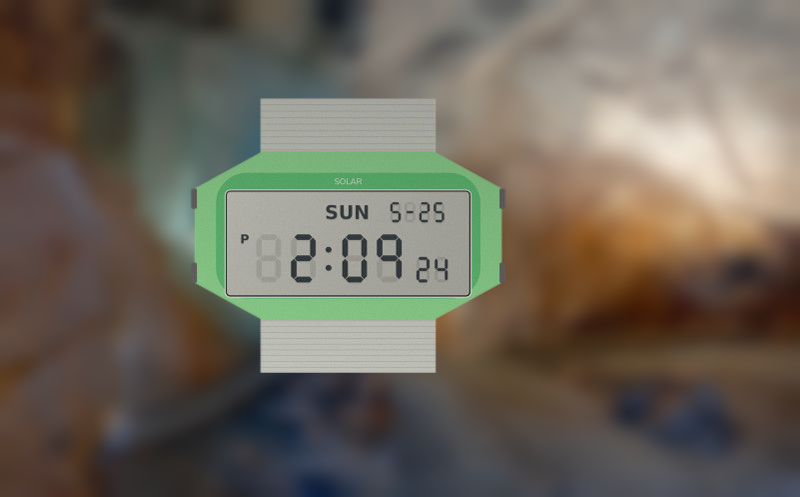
2:09:24
